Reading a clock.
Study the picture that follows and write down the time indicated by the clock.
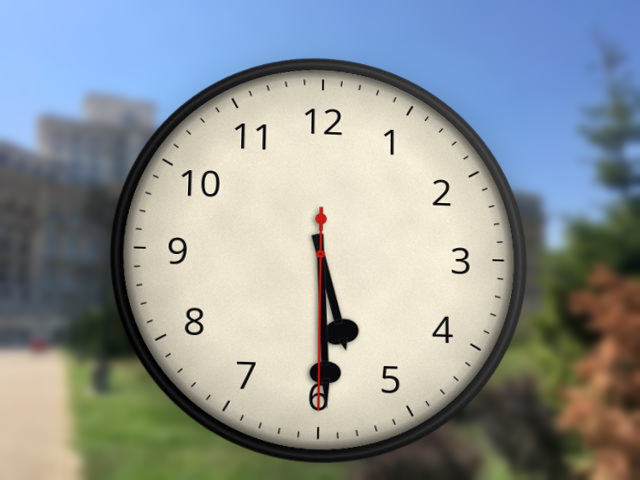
5:29:30
